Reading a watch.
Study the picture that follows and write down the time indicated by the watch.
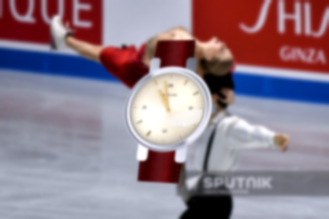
10:58
